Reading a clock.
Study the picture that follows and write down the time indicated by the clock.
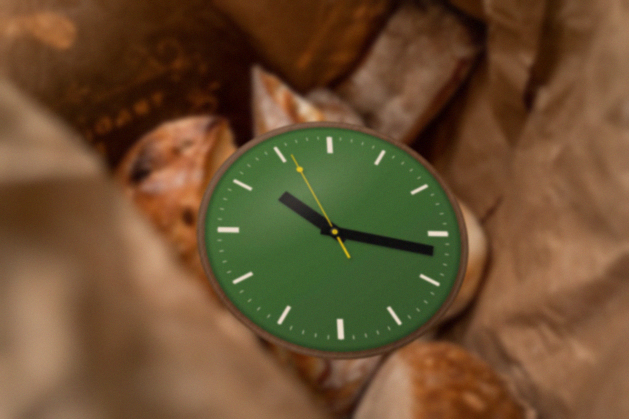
10:16:56
